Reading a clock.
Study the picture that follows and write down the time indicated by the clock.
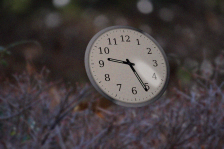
9:26
